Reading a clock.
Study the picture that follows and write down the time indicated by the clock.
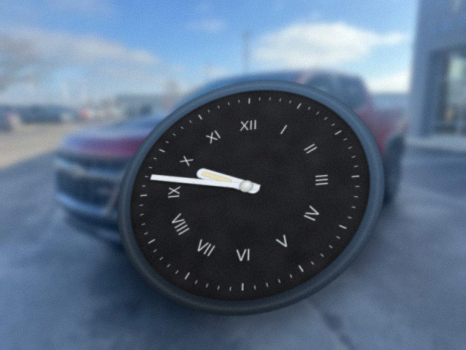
9:47
